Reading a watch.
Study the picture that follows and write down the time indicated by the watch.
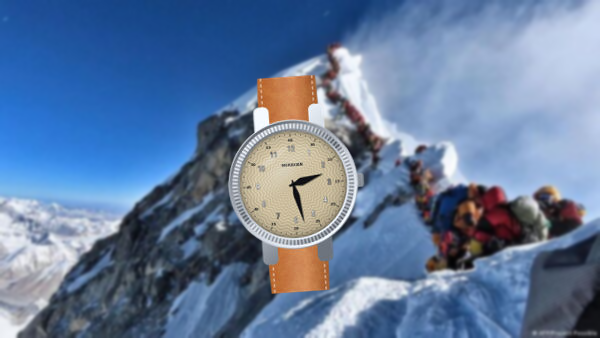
2:28
